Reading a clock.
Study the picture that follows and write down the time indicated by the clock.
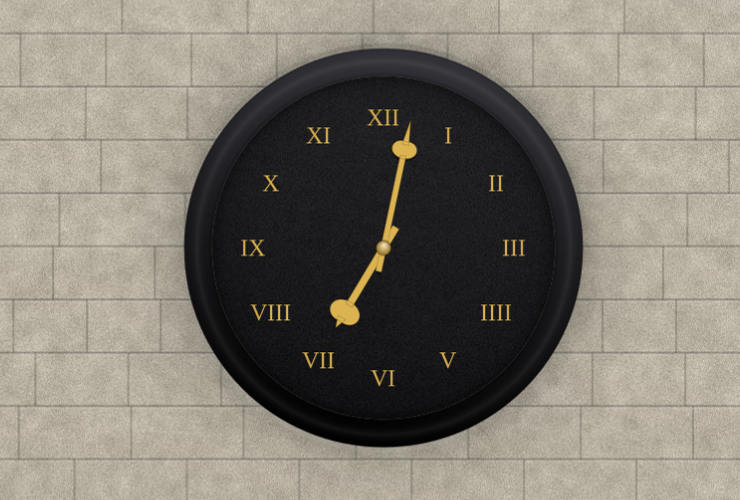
7:02
